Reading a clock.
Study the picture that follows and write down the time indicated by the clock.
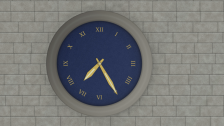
7:25
